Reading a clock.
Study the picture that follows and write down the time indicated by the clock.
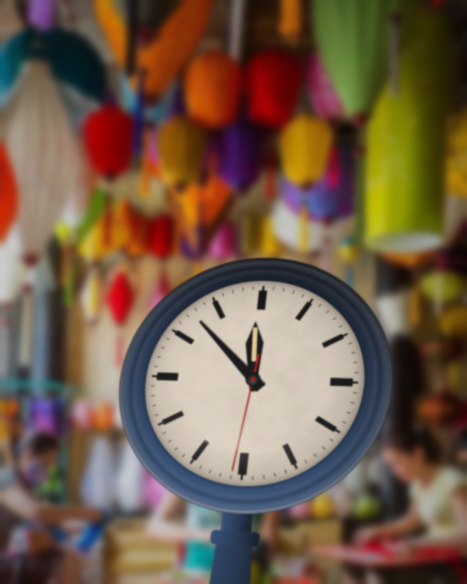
11:52:31
